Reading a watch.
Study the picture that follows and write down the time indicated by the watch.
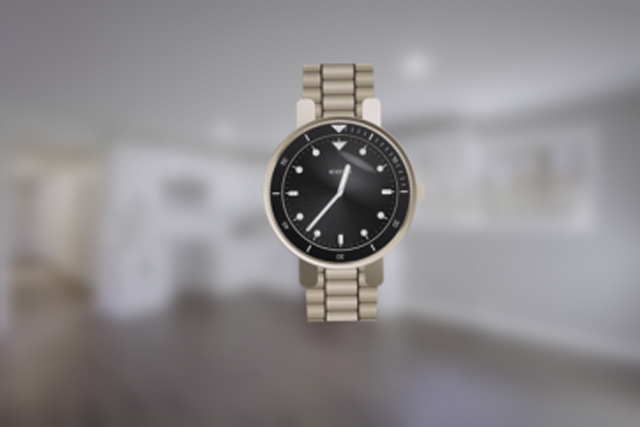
12:37
